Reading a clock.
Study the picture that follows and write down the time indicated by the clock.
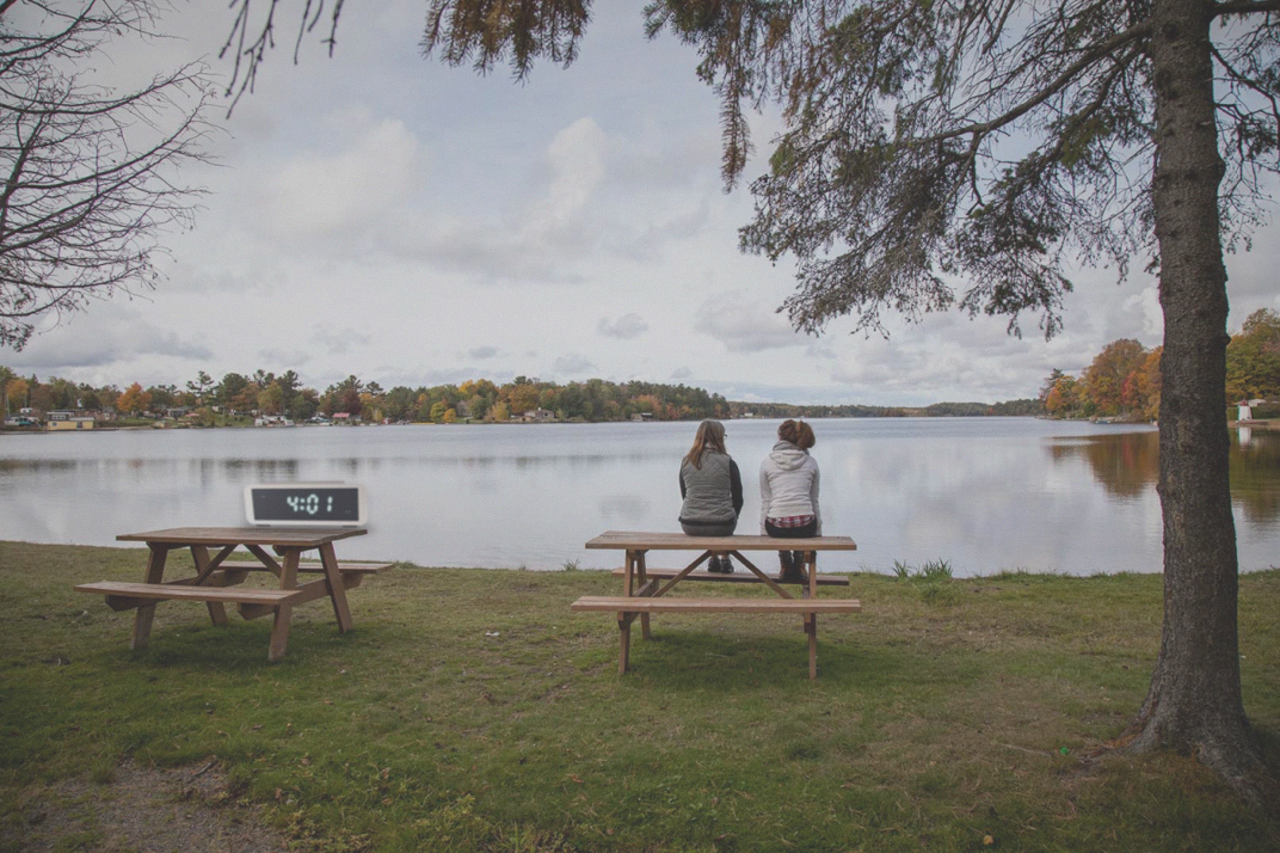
4:01
